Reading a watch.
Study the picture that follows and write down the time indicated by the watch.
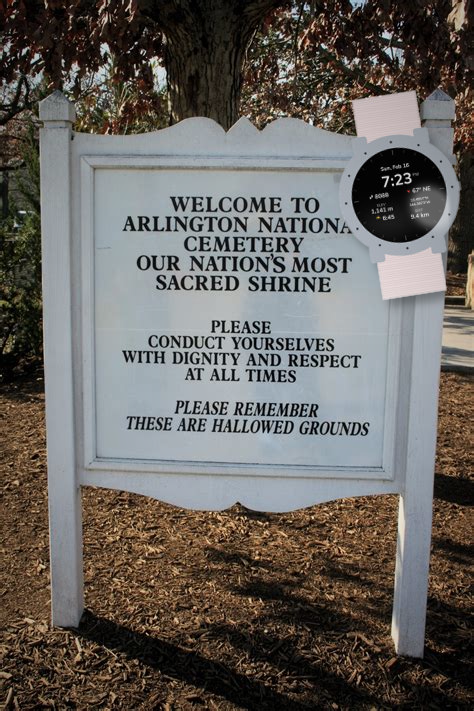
7:23
